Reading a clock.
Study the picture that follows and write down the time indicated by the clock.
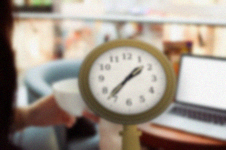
1:37
